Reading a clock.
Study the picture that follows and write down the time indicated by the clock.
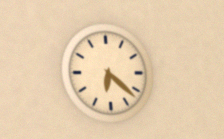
6:22
